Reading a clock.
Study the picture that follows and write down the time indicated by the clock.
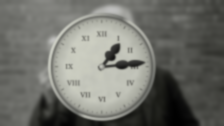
1:14
